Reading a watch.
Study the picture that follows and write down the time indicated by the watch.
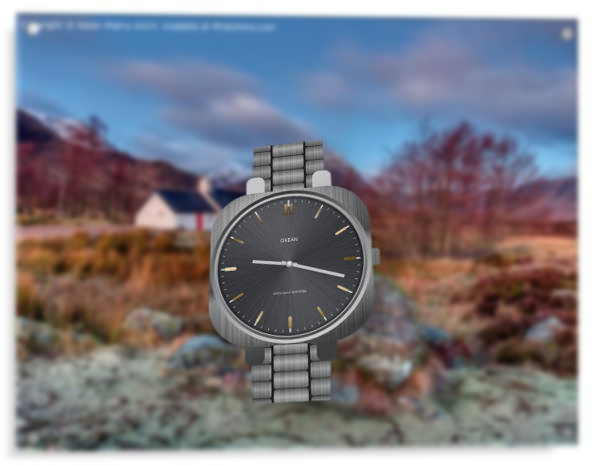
9:18
